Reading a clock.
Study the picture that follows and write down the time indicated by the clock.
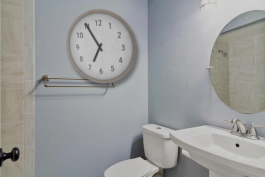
6:55
